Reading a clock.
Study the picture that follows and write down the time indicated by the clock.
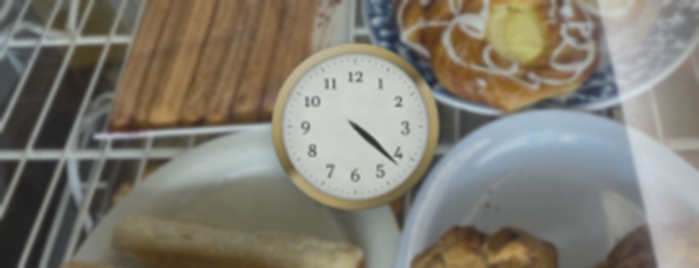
4:22
